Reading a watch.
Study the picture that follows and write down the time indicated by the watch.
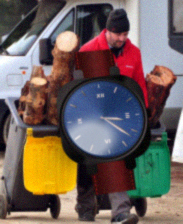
3:22
